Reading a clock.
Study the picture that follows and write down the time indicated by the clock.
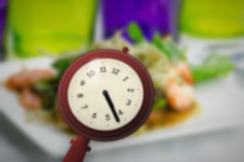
4:22
